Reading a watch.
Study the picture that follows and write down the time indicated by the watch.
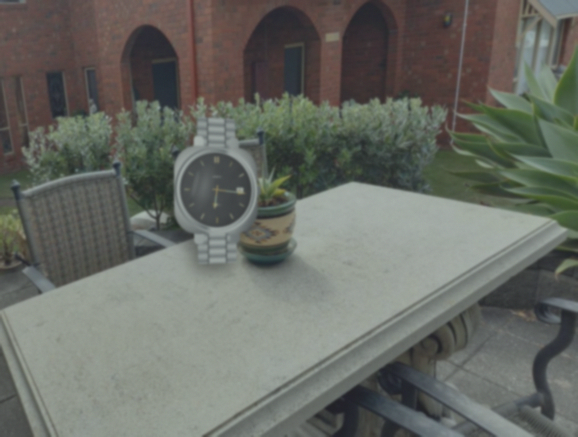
6:16
